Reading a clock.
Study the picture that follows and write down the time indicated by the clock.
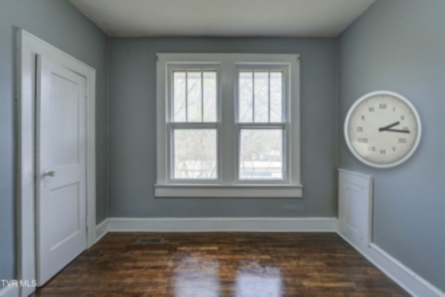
2:16
